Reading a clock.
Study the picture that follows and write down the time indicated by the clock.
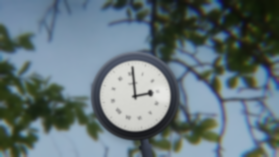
3:01
